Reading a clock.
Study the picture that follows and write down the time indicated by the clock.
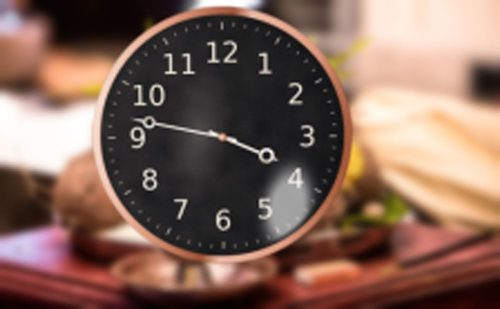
3:47
